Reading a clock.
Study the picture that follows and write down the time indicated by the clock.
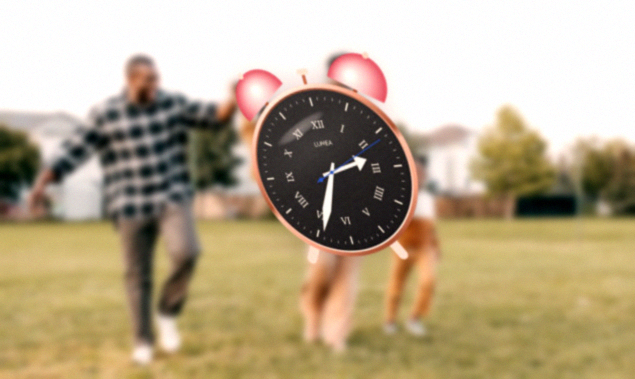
2:34:11
